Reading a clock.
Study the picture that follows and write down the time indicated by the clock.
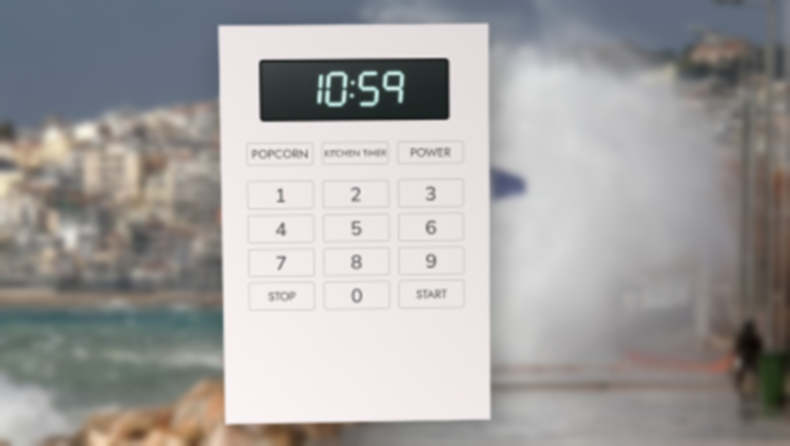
10:59
